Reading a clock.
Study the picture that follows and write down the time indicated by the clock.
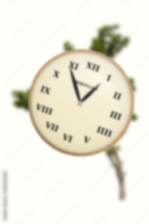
12:54
